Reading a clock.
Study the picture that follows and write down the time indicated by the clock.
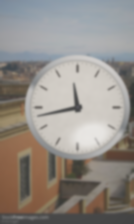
11:43
